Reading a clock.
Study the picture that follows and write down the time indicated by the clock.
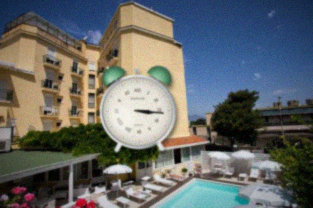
3:16
